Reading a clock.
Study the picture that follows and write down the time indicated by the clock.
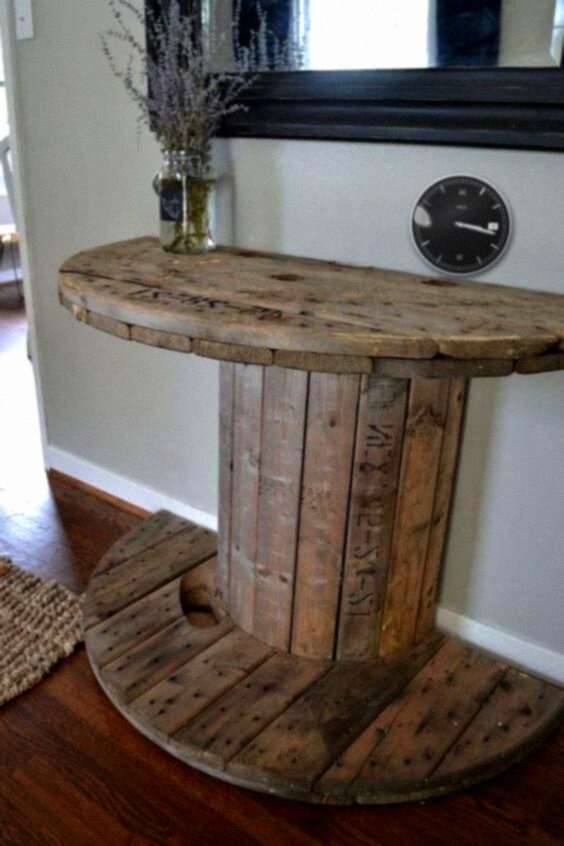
3:17
